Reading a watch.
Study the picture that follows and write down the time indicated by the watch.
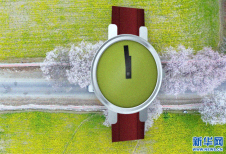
11:59
